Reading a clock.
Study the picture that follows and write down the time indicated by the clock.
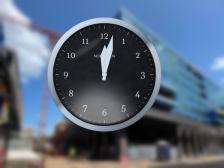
12:02
